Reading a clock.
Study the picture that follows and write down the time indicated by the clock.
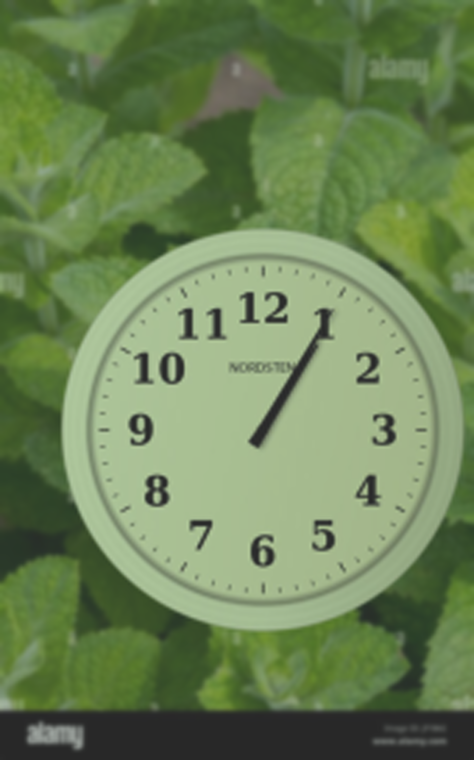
1:05
